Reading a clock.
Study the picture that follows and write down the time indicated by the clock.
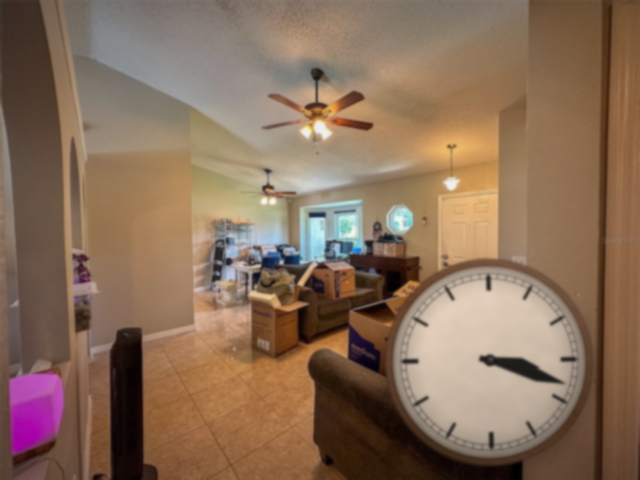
3:18
